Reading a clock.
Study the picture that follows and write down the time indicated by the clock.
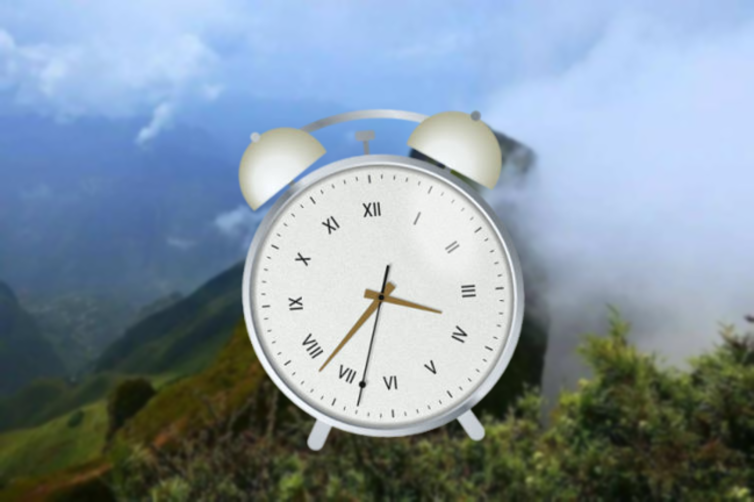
3:37:33
